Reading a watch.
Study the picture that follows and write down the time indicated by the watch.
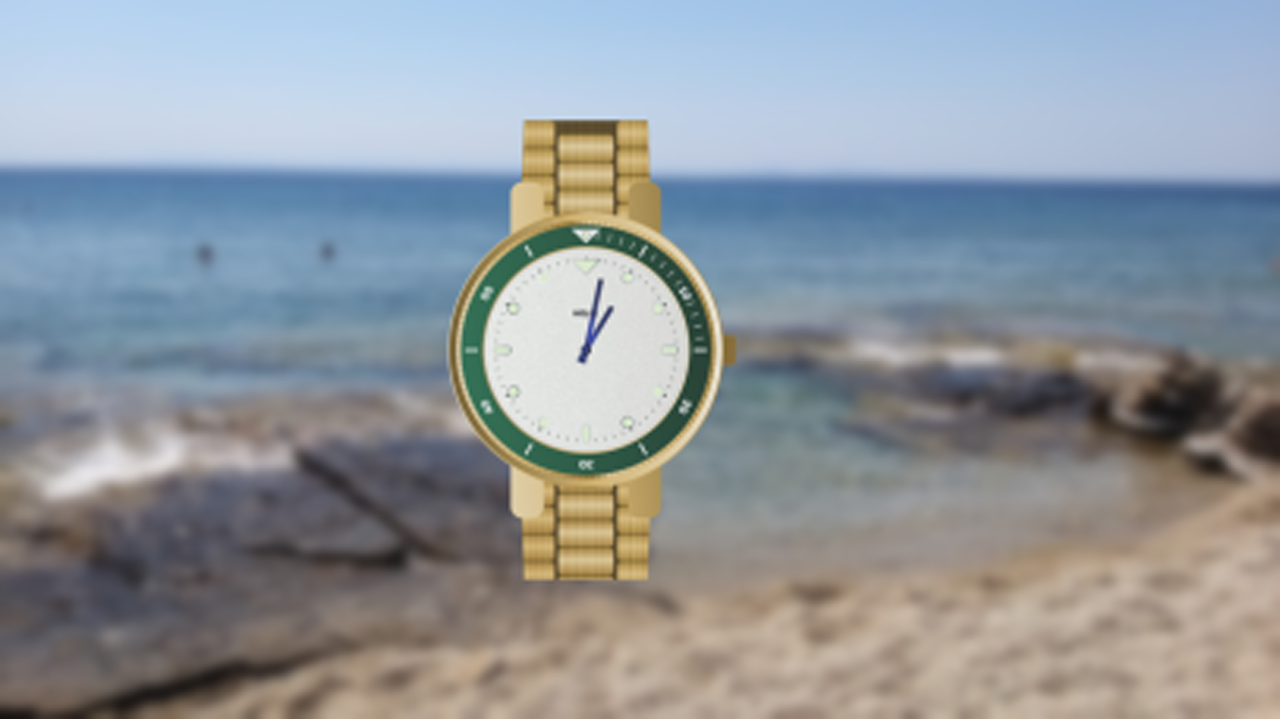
1:02
